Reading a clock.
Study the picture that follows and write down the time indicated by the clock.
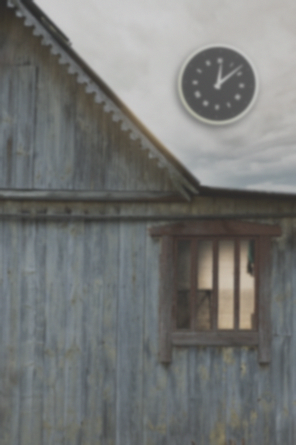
12:08
